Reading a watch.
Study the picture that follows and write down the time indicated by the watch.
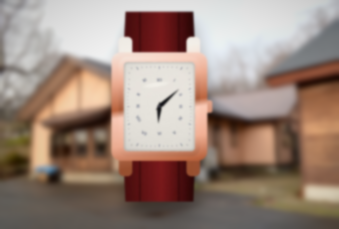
6:08
